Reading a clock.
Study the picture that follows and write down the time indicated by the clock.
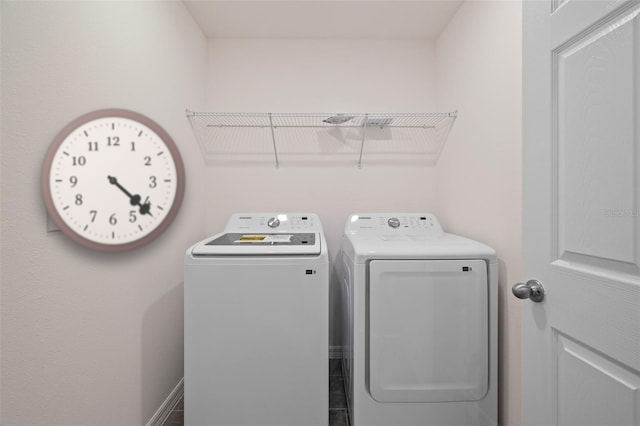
4:22
